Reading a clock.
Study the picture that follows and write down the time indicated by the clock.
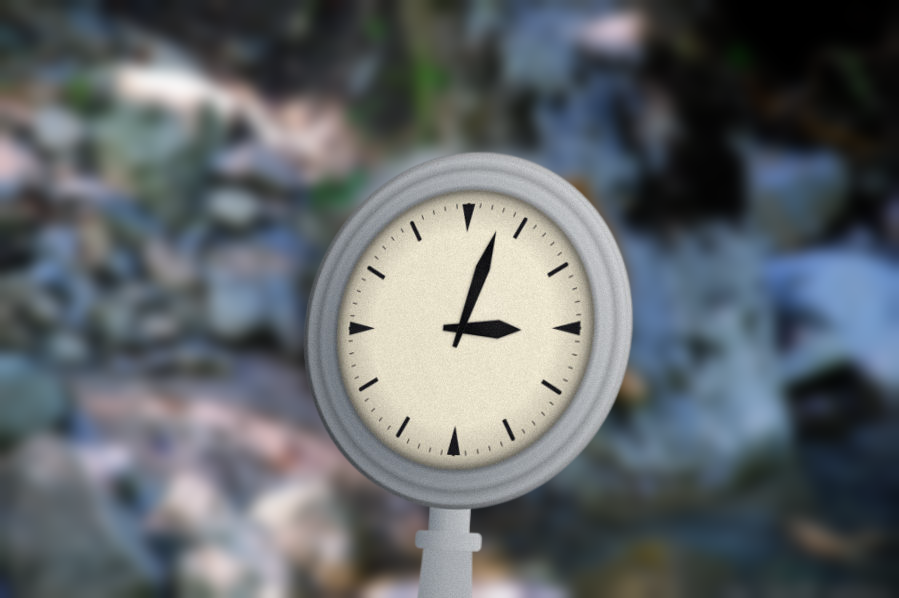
3:03
